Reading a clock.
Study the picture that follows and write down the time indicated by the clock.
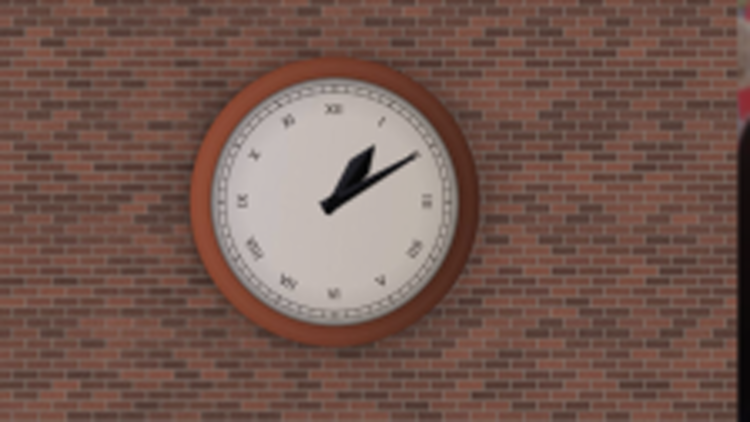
1:10
